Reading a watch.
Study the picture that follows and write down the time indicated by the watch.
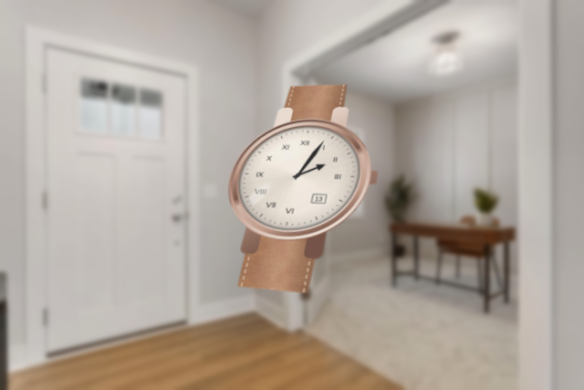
2:04
